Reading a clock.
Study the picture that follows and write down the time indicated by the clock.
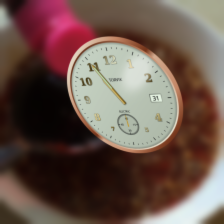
10:55
